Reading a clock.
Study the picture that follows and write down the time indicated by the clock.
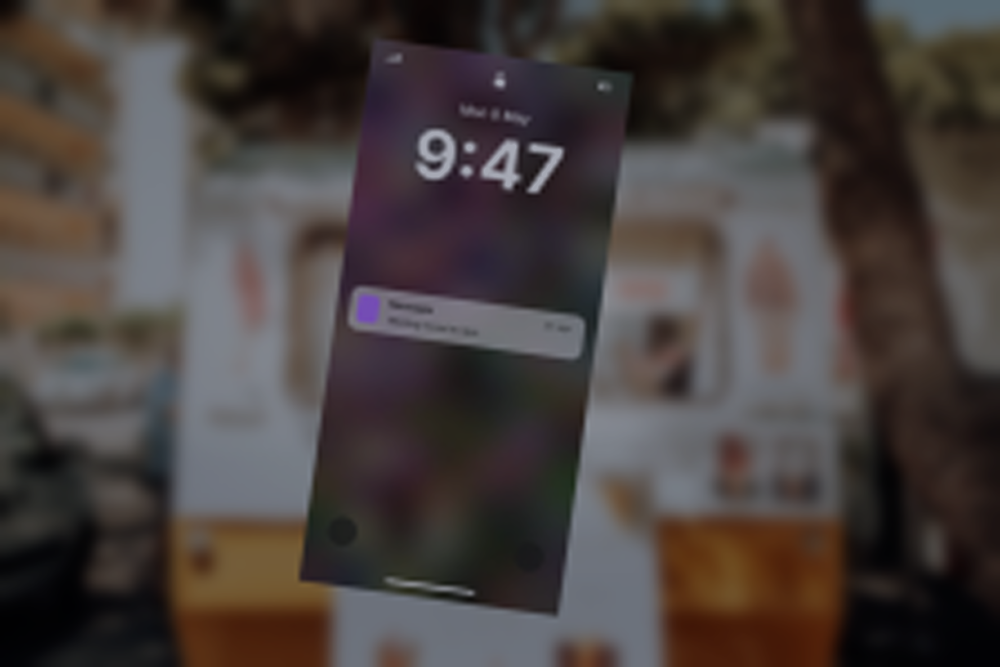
9:47
